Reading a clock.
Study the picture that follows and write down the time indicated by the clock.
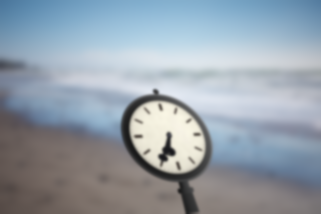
6:35
